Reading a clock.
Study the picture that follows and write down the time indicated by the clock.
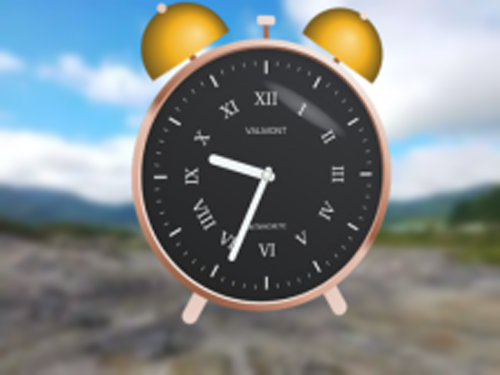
9:34
